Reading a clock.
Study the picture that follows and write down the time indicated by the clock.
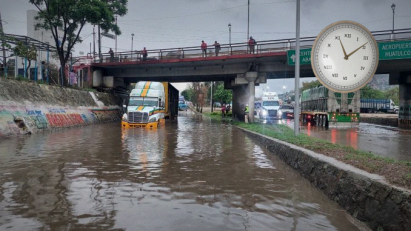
11:09
